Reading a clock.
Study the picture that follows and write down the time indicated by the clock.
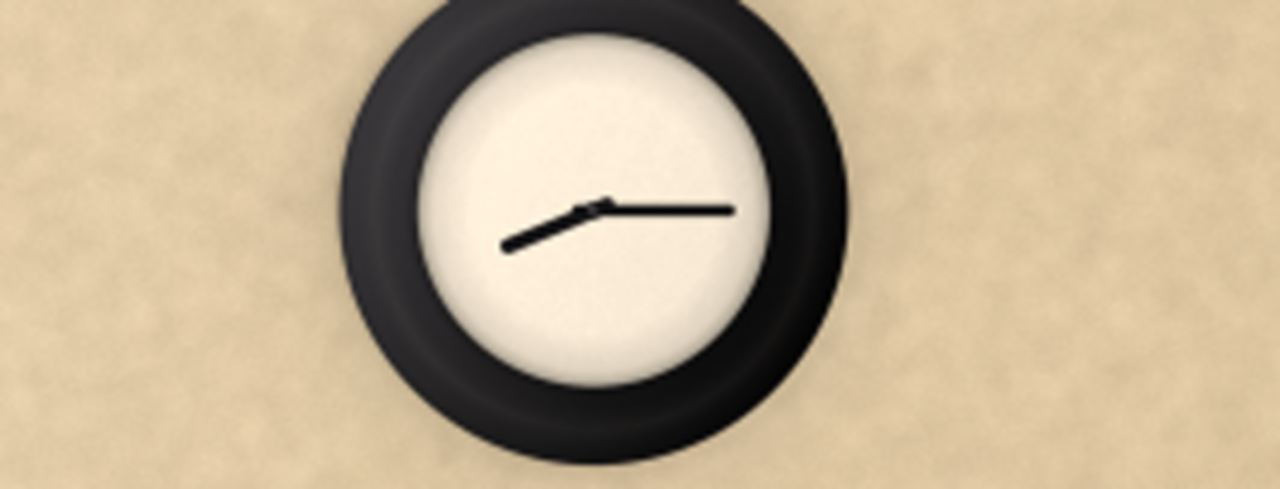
8:15
